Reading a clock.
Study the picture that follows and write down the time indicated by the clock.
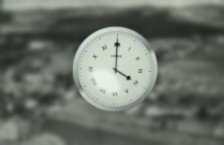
4:00
